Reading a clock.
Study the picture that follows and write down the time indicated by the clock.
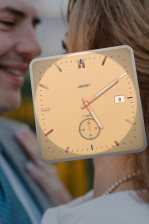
5:10
